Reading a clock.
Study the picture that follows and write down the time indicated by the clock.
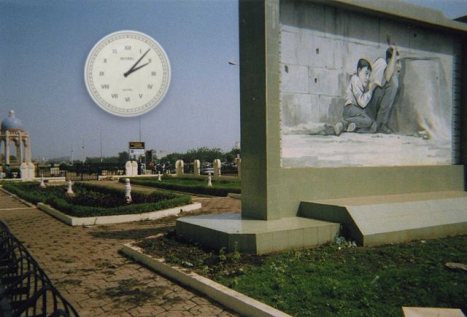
2:07
